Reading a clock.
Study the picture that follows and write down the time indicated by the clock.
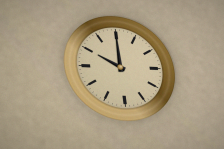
10:00
